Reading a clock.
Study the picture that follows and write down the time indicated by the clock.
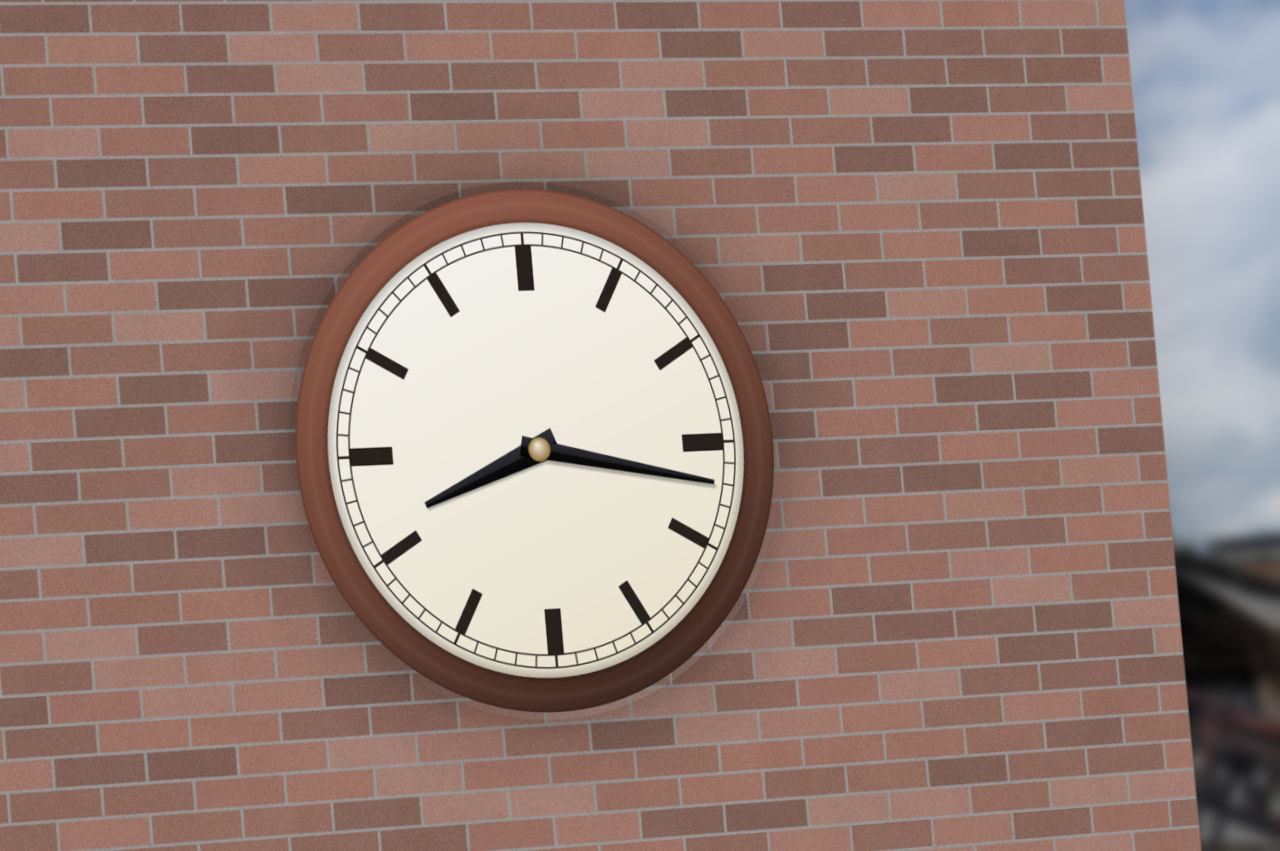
8:17
